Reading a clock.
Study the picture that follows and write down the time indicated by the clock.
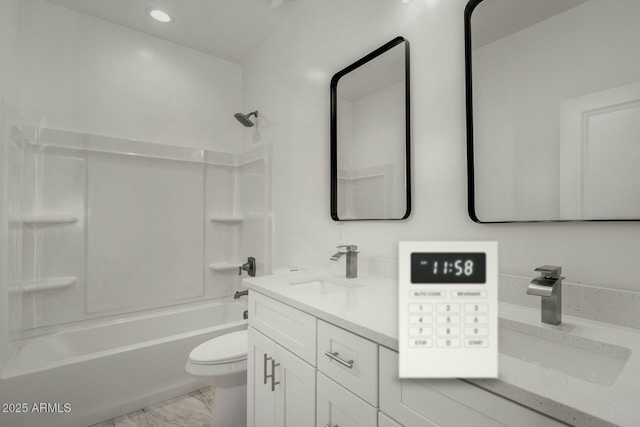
11:58
